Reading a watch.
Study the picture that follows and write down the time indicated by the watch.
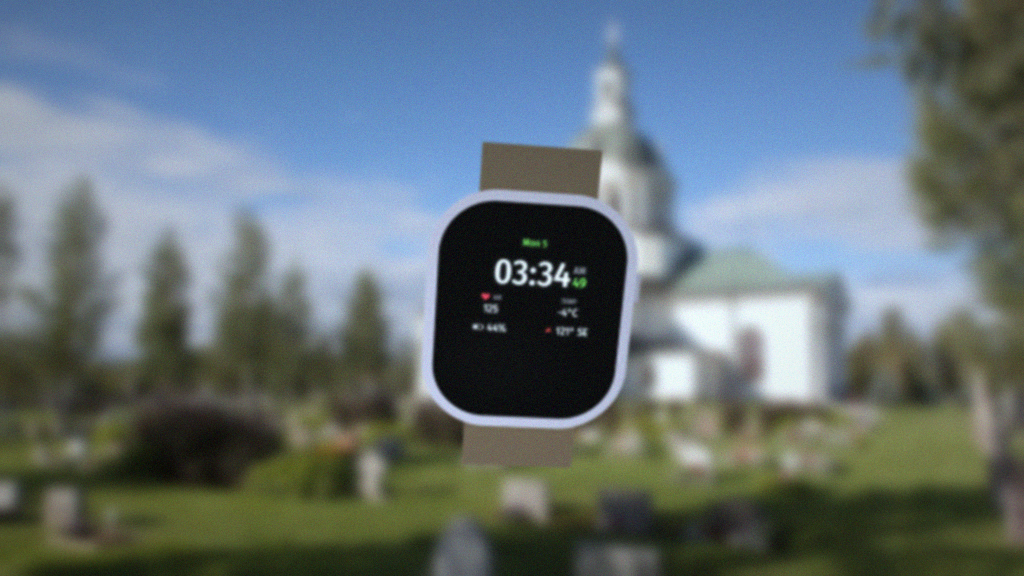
3:34
